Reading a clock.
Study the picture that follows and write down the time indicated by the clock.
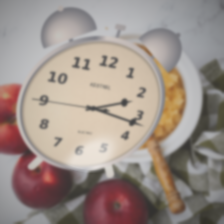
2:16:45
